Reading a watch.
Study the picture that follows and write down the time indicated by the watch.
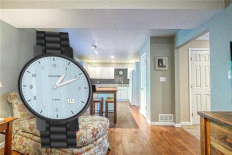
1:11
